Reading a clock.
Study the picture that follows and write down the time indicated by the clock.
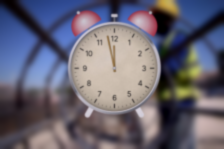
11:58
